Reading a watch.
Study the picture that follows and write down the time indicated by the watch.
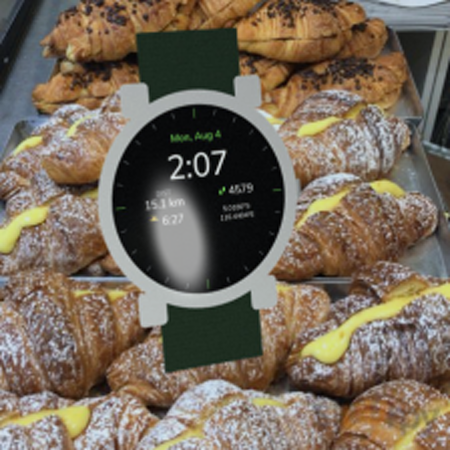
2:07
